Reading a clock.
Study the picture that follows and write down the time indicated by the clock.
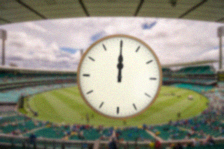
12:00
